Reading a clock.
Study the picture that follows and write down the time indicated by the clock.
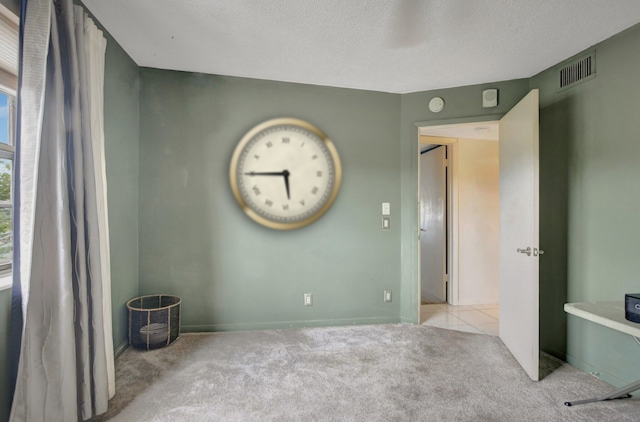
5:45
